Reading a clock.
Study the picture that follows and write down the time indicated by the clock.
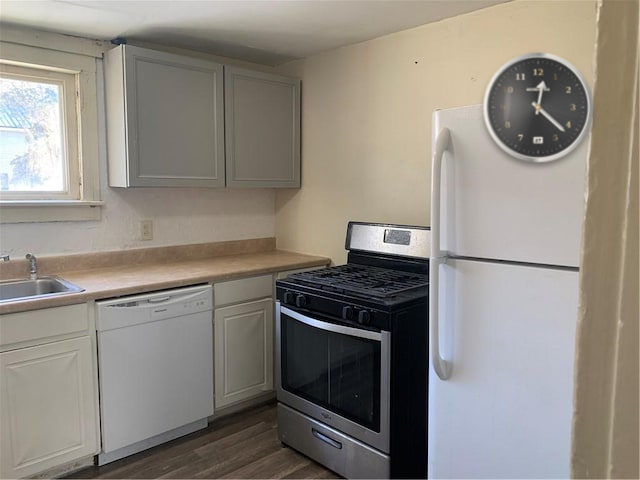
12:22
